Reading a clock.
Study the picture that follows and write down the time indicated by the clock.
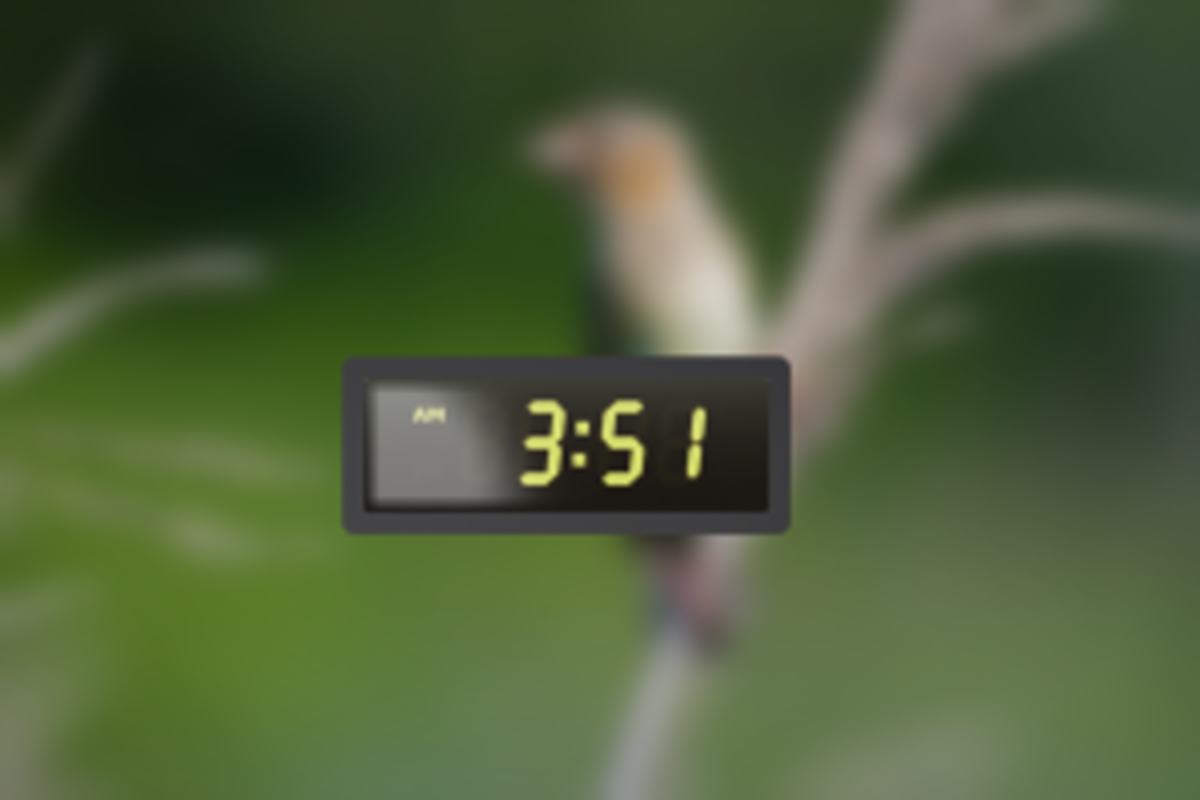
3:51
